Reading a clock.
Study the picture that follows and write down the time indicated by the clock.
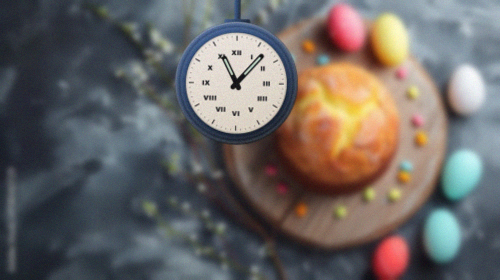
11:07
